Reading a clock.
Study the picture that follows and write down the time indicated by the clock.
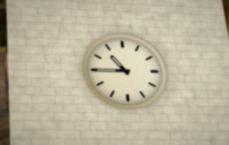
10:45
